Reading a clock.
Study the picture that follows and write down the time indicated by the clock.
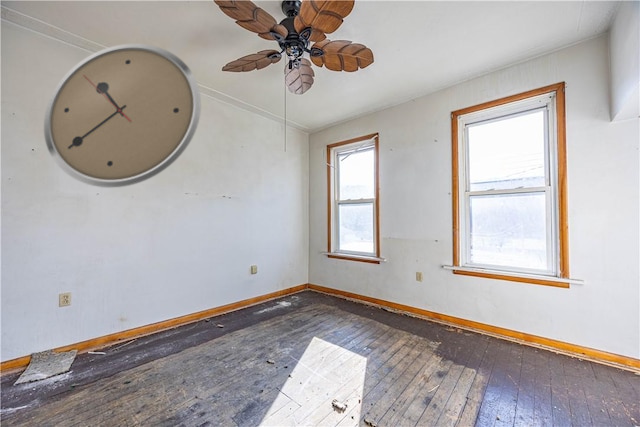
10:37:52
